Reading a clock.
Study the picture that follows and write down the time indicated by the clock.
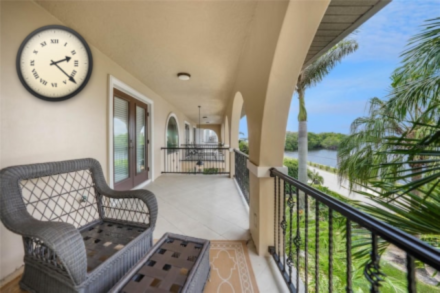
2:22
